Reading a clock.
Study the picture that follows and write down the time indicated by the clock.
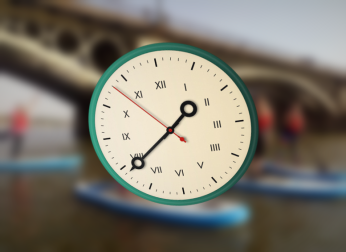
1:38:53
